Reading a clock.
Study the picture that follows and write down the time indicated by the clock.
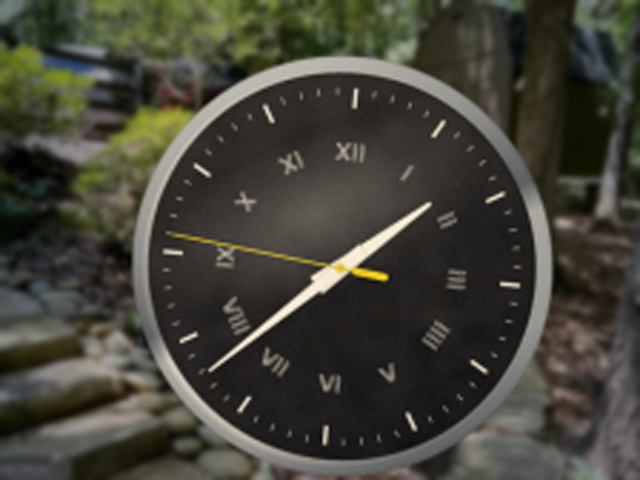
1:37:46
